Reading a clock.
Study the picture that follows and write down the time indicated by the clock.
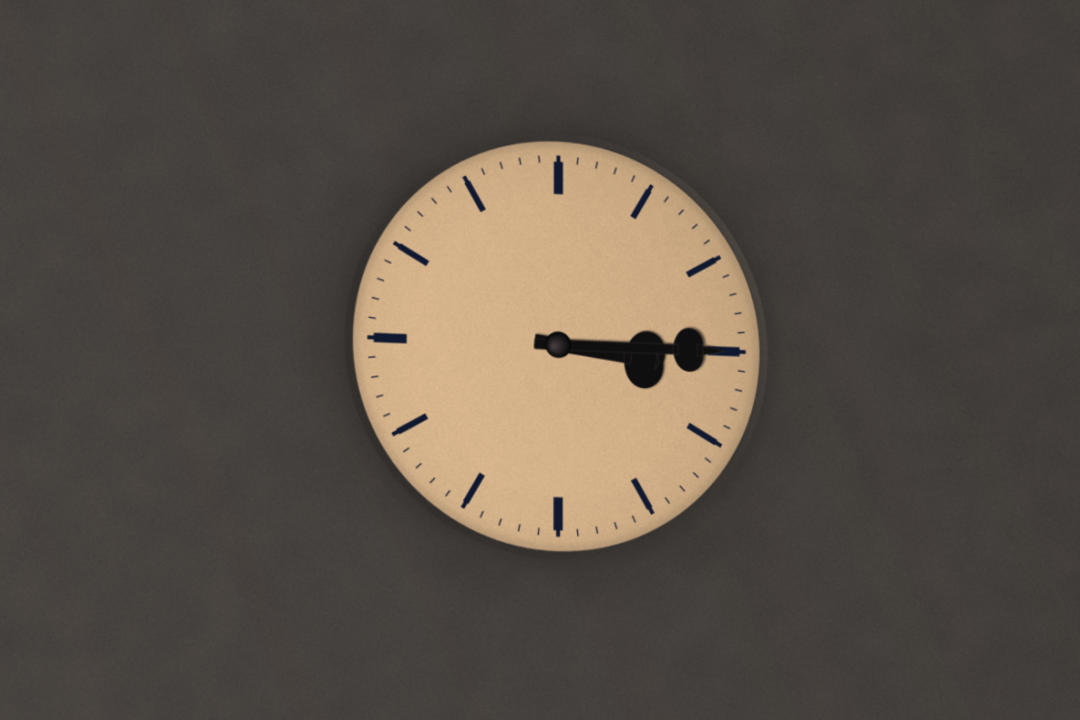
3:15
